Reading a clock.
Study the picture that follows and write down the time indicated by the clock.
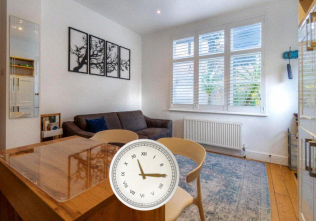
11:15
